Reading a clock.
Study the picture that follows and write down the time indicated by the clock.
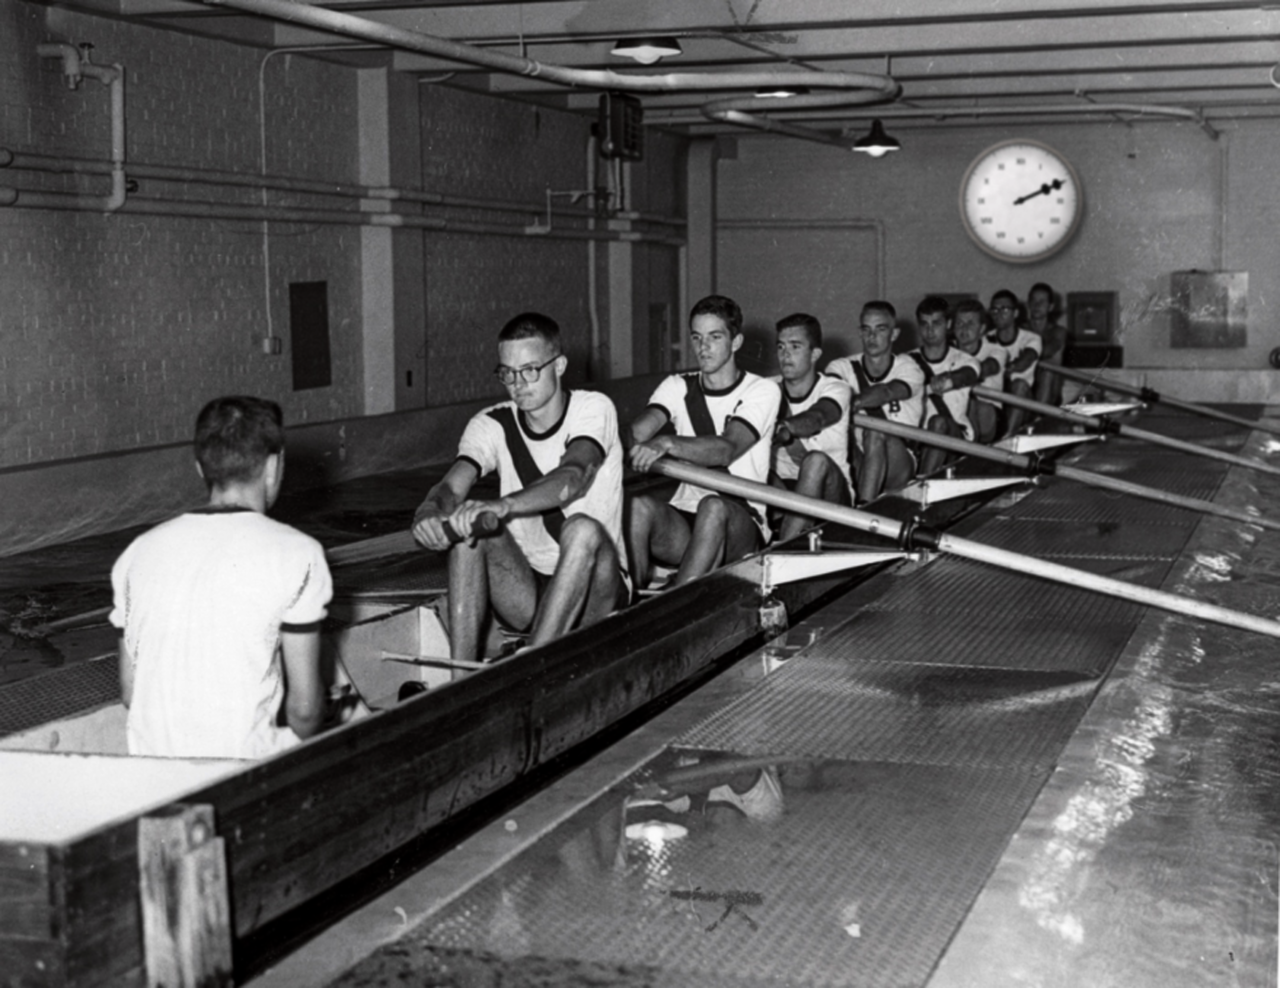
2:11
